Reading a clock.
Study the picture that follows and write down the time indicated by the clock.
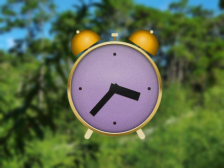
3:37
